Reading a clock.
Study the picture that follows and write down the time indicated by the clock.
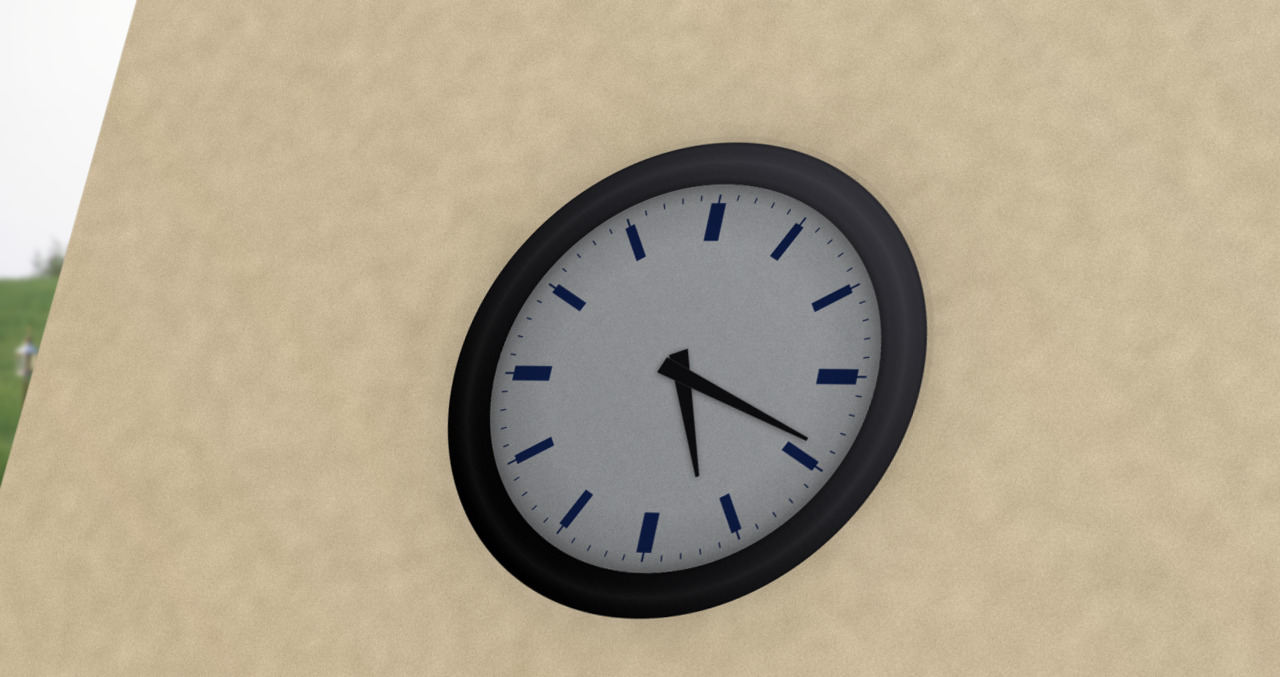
5:19
